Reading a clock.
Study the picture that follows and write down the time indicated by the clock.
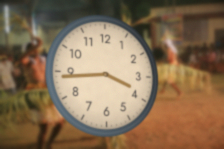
3:44
